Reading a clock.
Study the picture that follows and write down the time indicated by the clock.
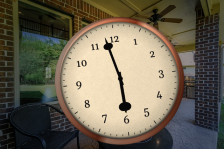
5:58
